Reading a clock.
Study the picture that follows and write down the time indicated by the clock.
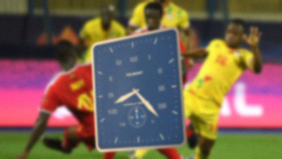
8:23
